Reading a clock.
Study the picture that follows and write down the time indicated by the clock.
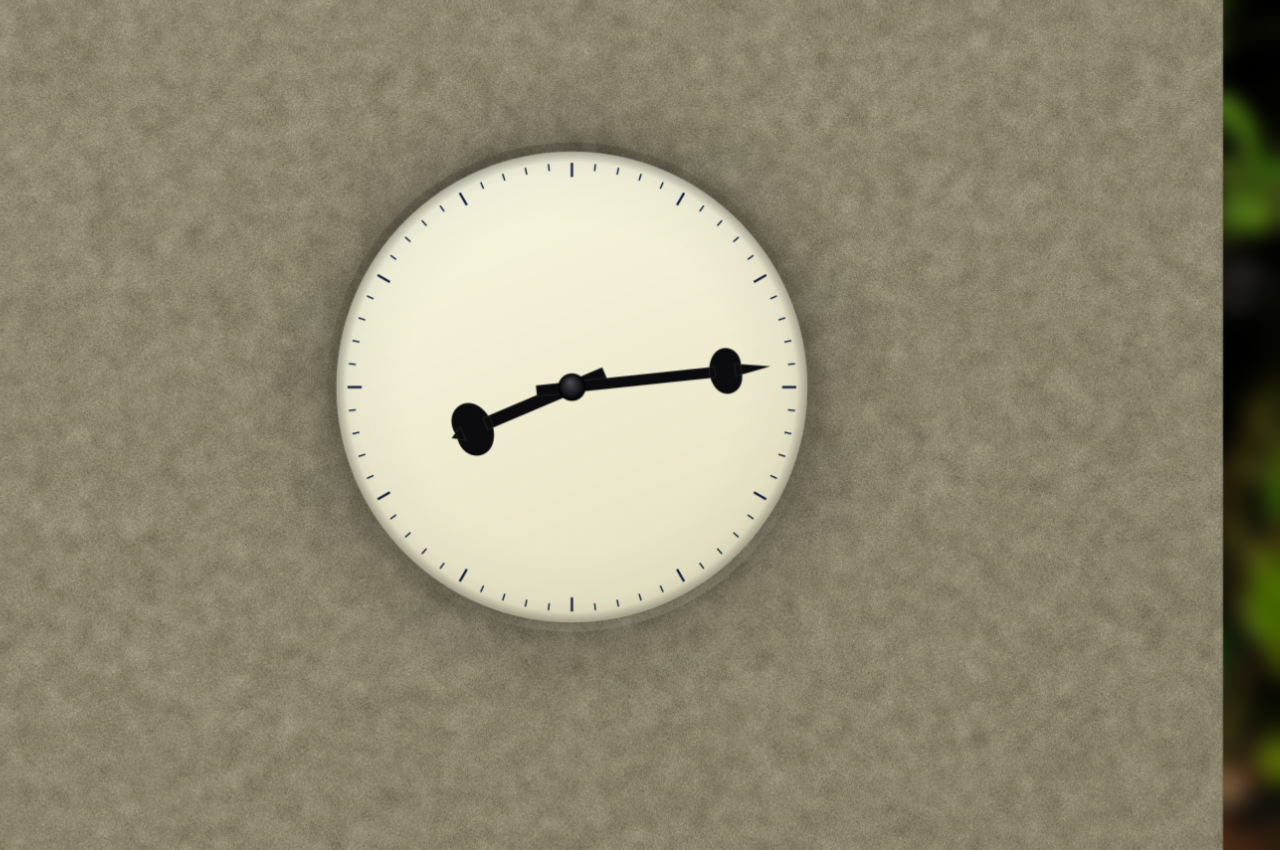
8:14
